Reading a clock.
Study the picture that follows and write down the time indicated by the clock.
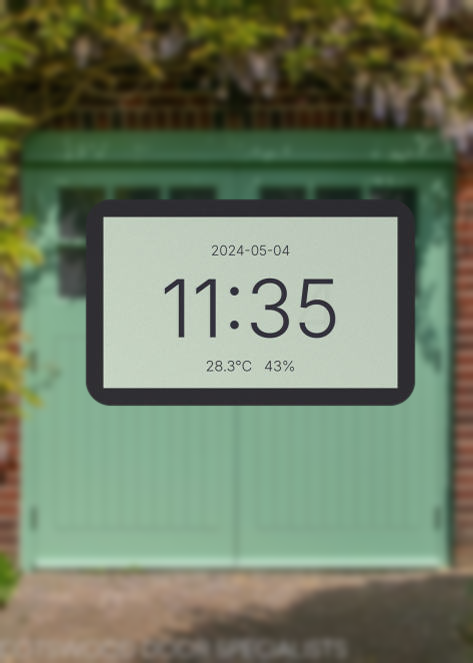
11:35
